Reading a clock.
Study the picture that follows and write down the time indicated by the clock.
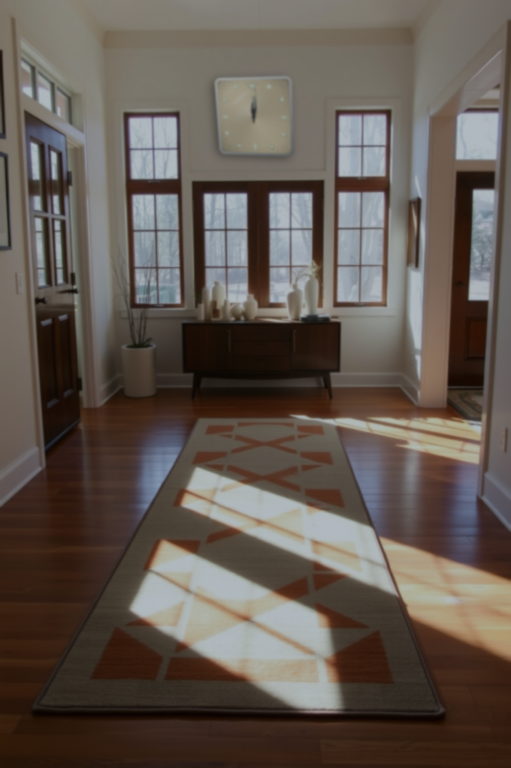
12:01
